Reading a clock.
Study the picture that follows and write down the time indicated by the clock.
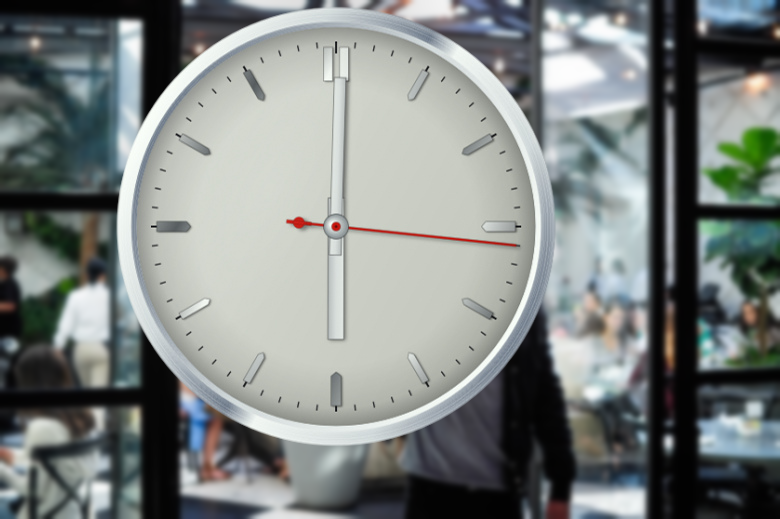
6:00:16
